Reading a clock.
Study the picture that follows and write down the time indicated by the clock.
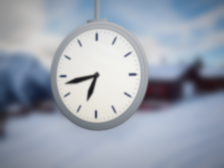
6:43
